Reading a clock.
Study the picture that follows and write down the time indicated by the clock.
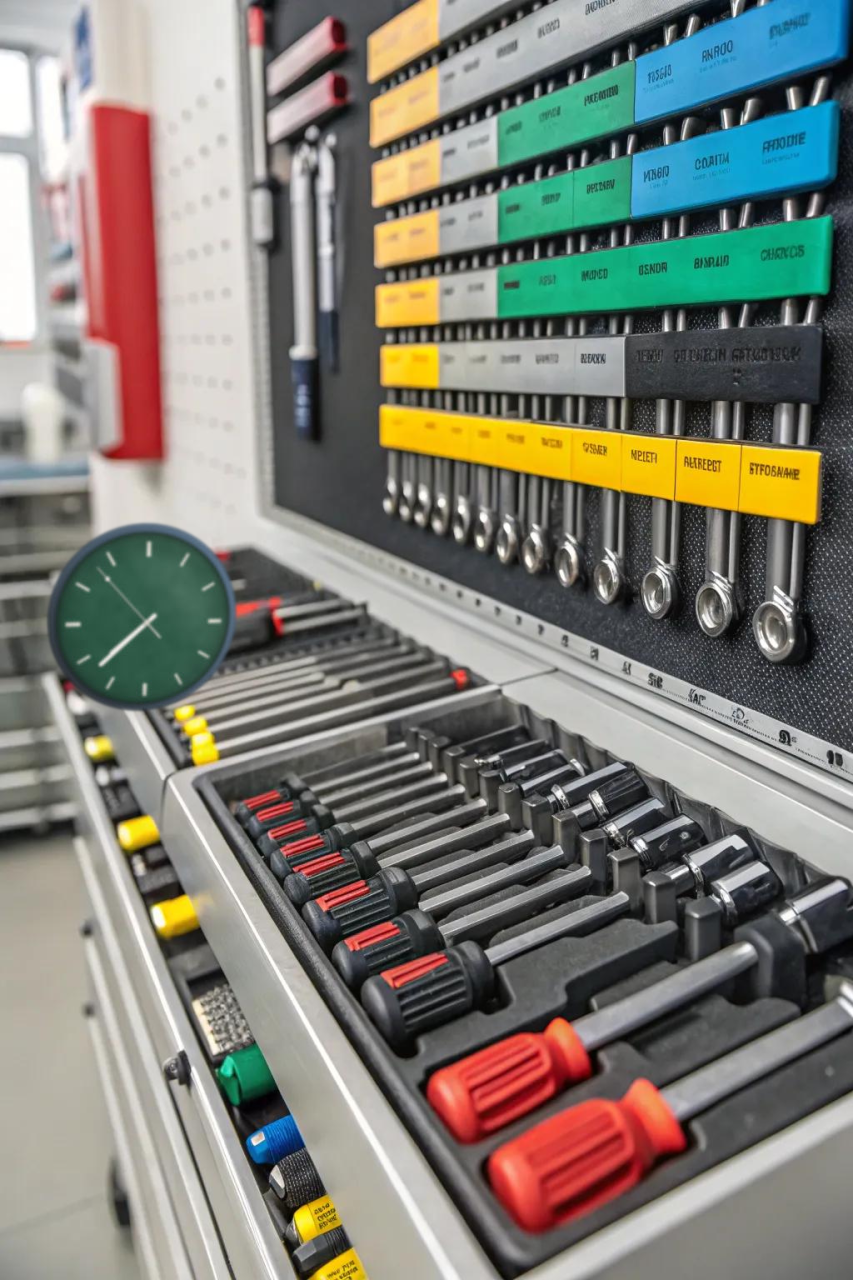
7:37:53
